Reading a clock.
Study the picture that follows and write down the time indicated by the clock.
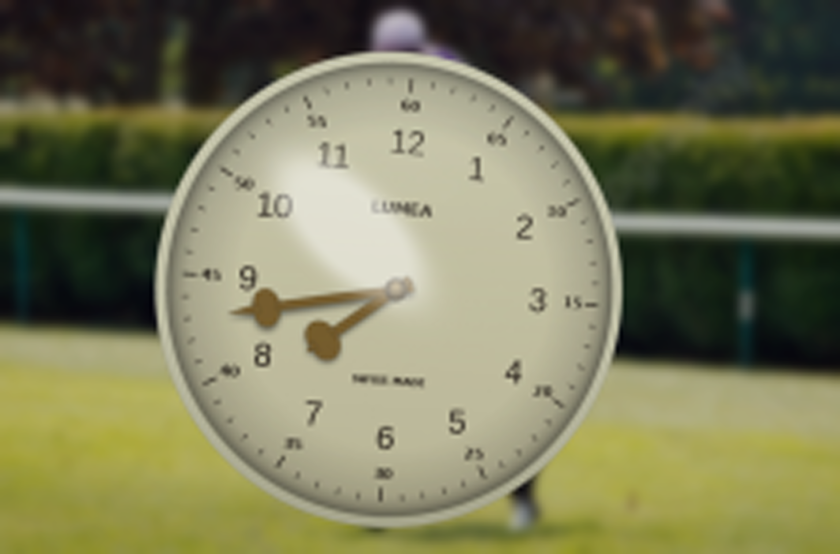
7:43
